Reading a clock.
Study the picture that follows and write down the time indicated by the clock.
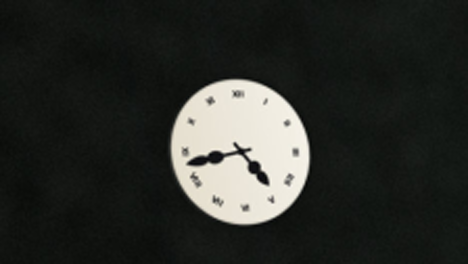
4:43
